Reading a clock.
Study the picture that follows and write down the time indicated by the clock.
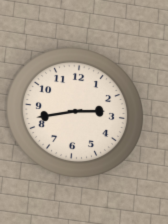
2:42
